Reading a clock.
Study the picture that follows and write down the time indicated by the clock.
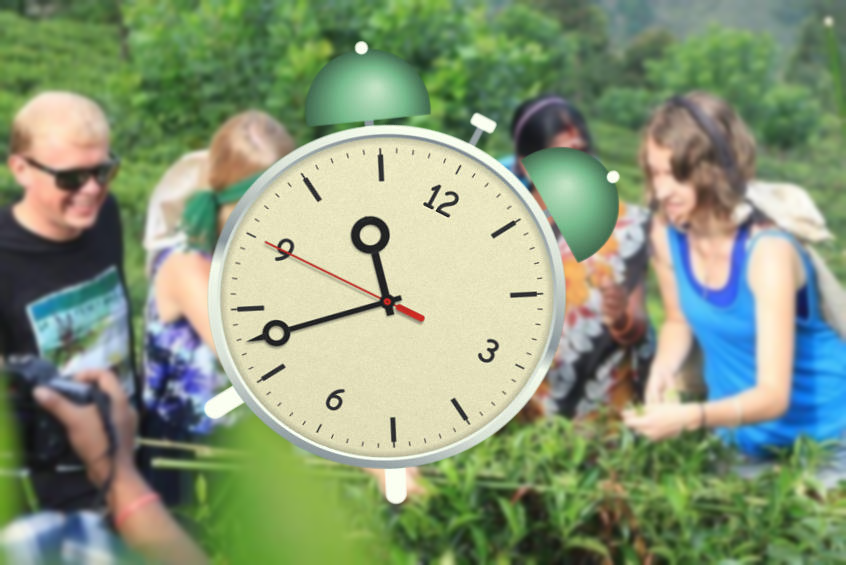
10:37:45
